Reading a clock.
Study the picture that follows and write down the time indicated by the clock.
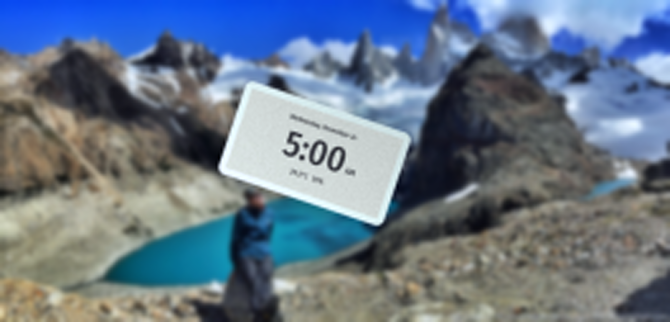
5:00
